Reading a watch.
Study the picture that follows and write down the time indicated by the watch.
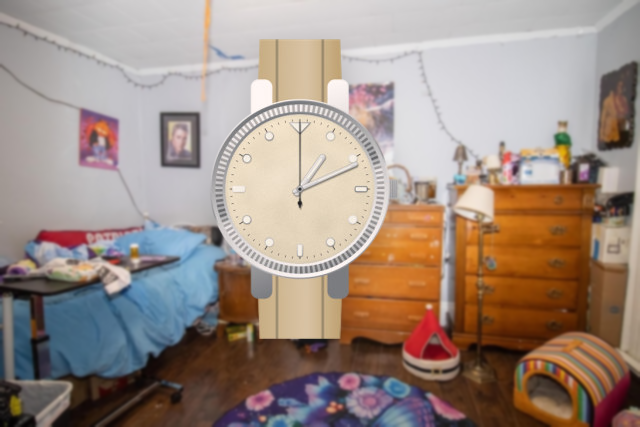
1:11:00
